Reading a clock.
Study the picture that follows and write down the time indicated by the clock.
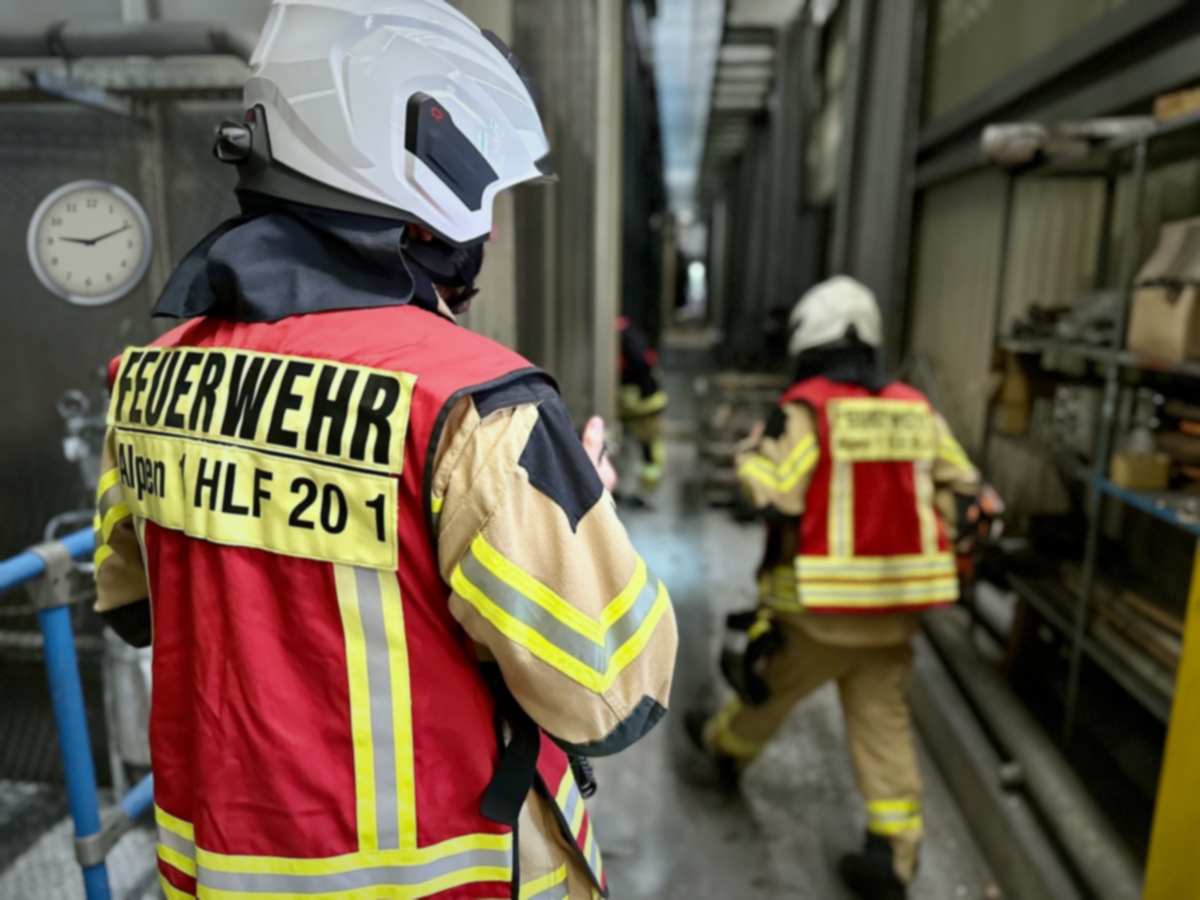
9:11
